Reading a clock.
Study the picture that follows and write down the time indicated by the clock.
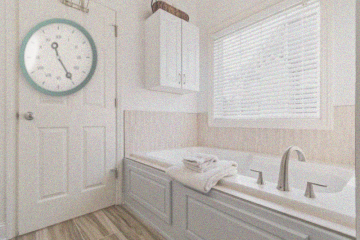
11:25
